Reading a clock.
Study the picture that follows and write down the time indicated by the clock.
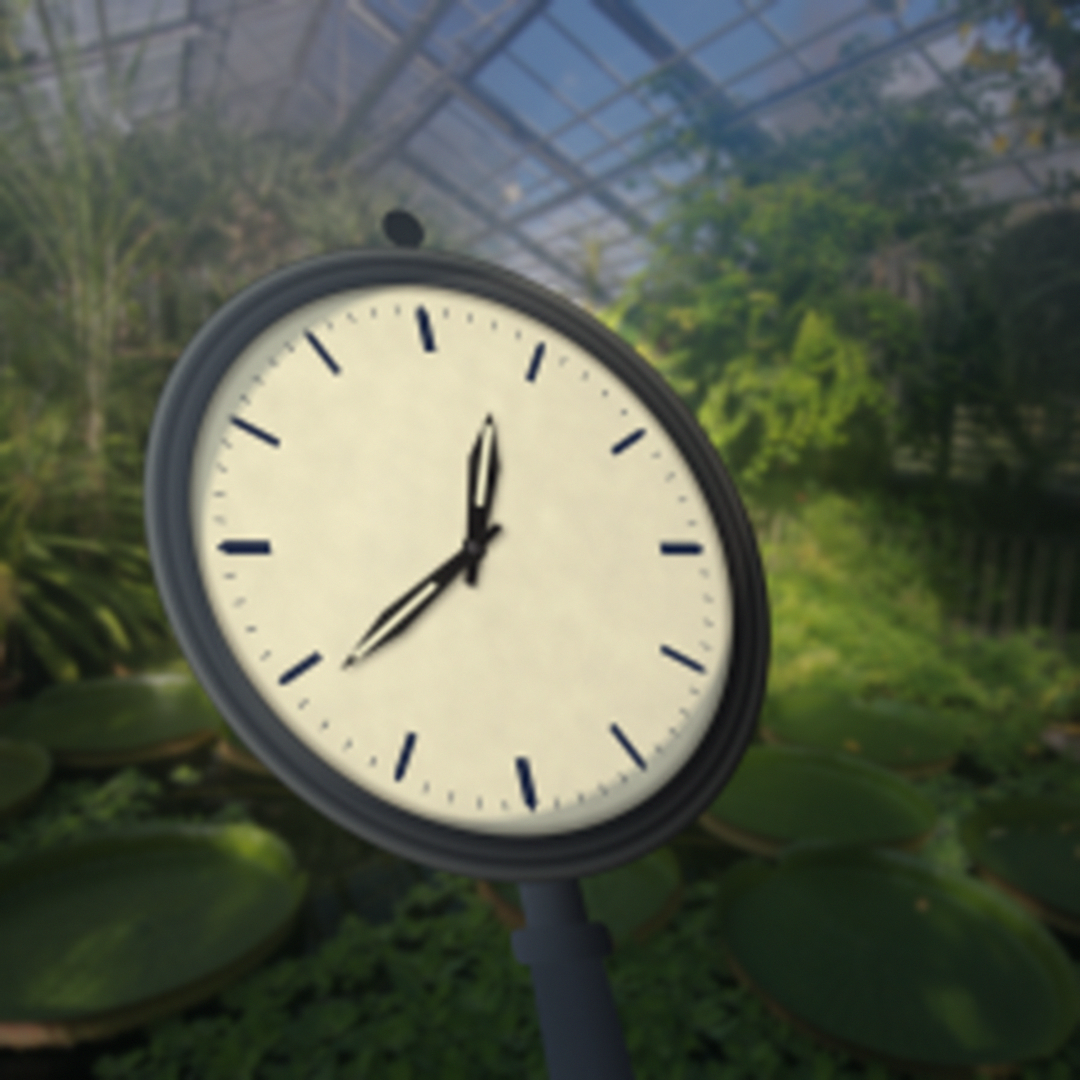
12:39
